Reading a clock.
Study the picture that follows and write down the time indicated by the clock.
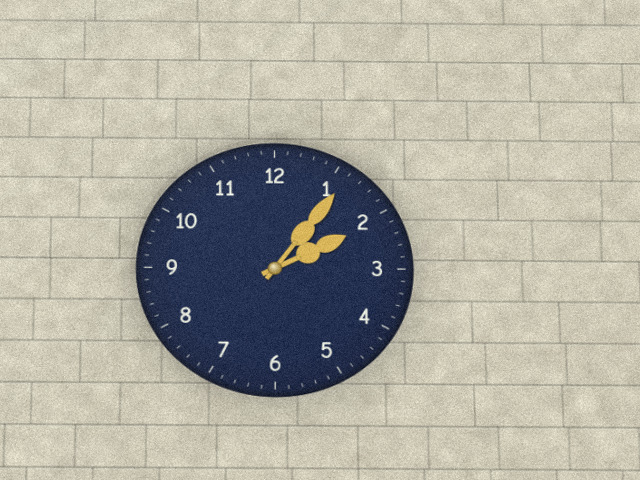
2:06
